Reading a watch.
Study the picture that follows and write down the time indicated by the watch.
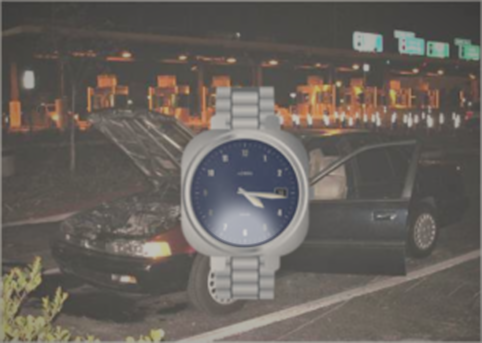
4:16
